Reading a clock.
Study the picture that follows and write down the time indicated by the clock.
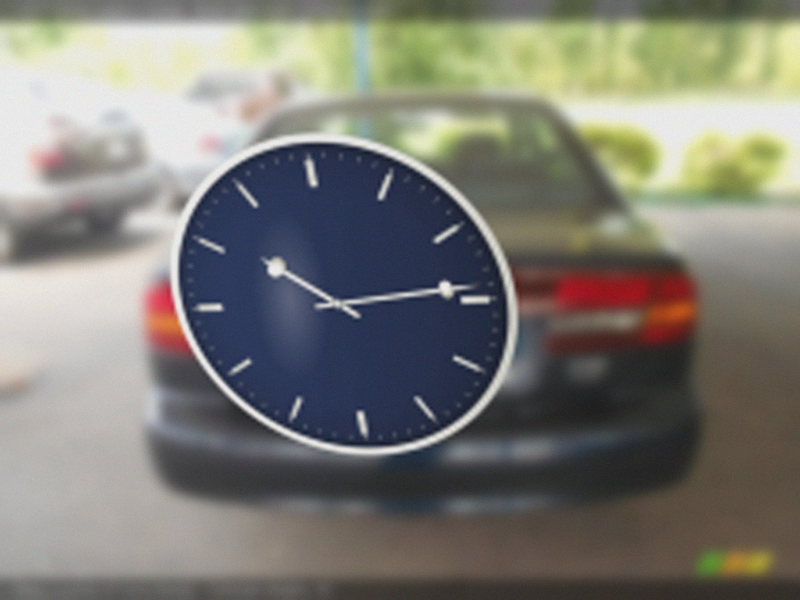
10:14
